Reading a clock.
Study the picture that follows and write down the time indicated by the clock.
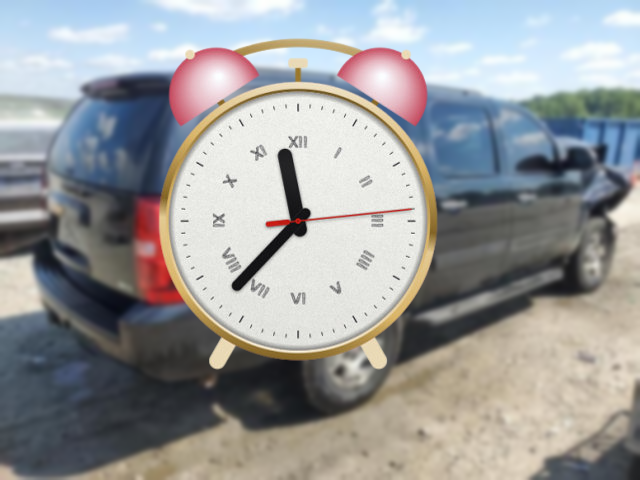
11:37:14
